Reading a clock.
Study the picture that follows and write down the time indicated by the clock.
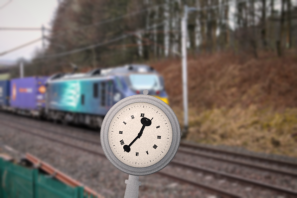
12:36
